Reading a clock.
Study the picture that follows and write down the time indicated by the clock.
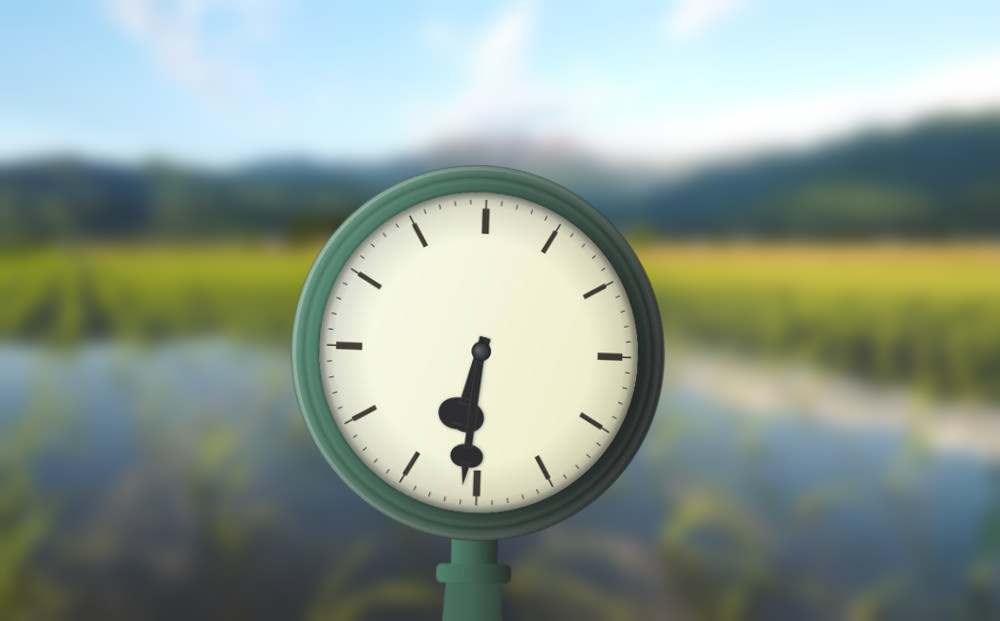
6:31
